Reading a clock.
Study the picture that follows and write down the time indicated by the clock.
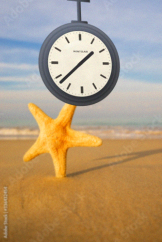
1:38
